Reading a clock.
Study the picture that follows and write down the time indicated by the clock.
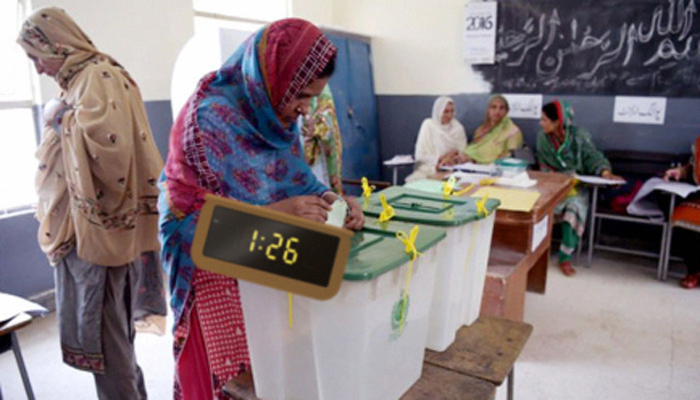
1:26
